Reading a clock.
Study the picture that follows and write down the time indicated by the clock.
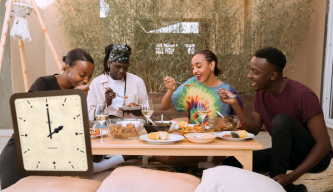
2:00
